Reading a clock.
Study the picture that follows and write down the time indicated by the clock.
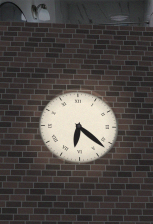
6:22
